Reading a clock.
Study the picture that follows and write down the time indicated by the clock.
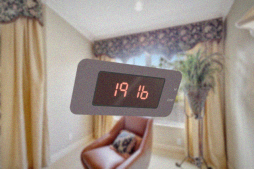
19:16
